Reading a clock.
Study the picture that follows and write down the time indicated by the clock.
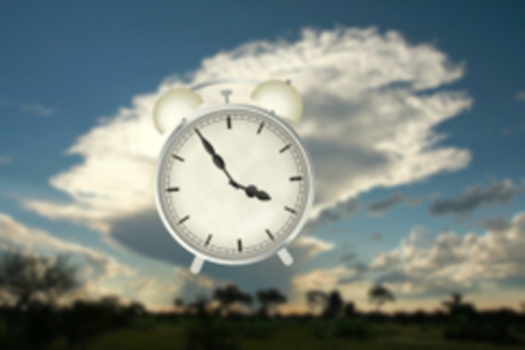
3:55
